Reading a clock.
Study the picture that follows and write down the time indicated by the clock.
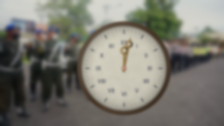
12:02
